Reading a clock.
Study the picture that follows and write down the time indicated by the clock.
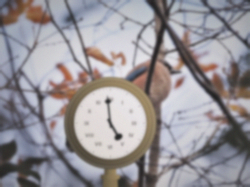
4:59
